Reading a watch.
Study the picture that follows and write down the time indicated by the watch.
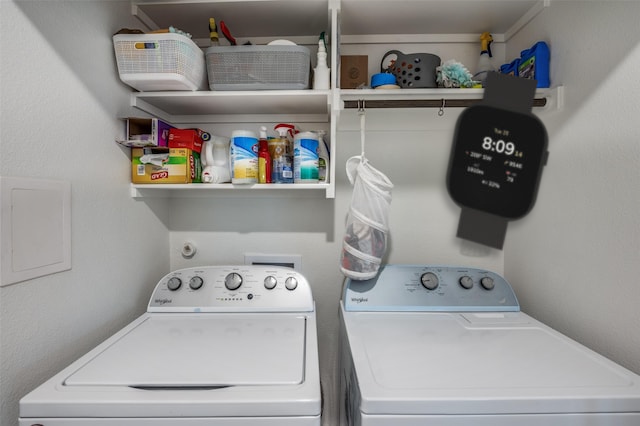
8:09
